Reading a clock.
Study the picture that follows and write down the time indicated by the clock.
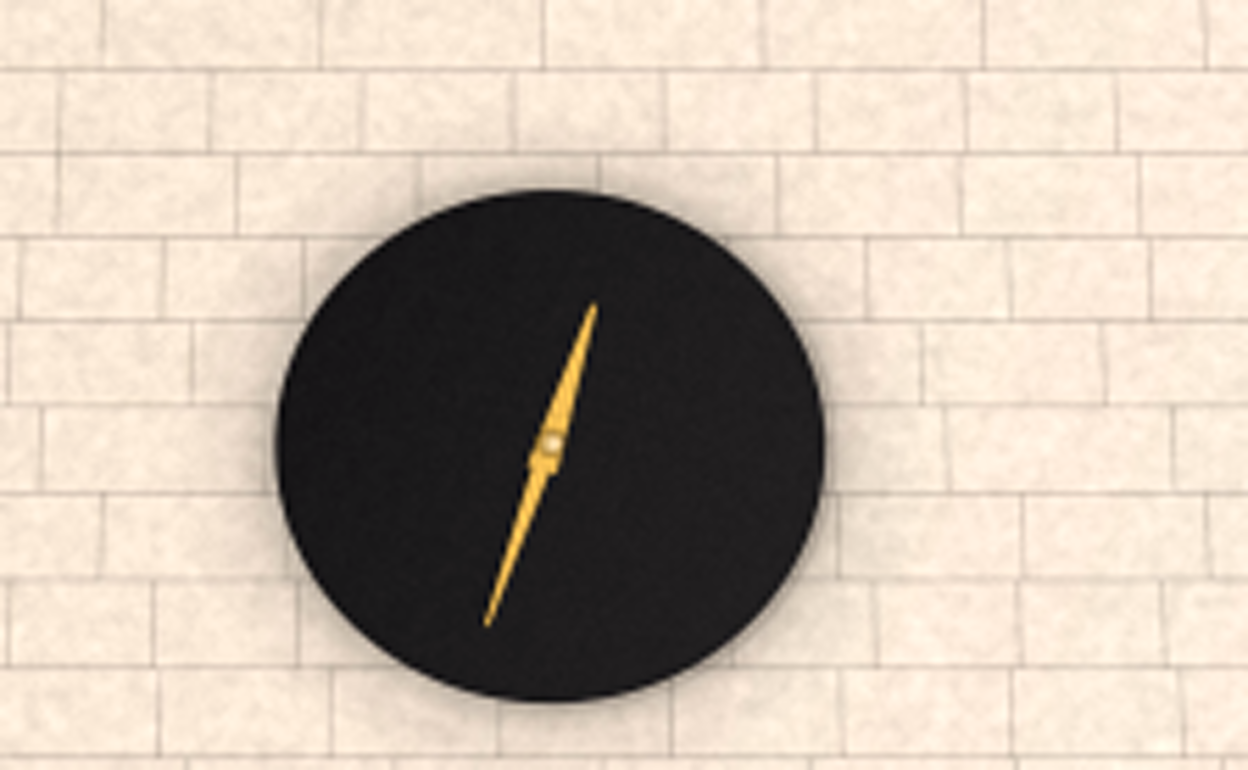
12:33
